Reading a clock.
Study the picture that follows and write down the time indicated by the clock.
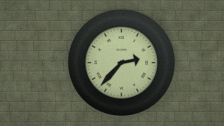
2:37
